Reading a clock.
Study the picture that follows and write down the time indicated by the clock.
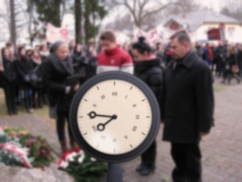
7:46
